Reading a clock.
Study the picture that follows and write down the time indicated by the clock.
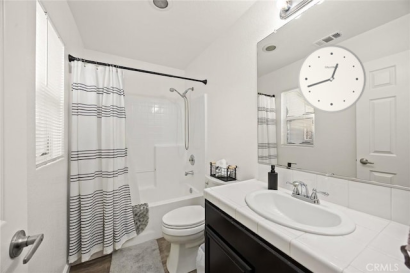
12:42
